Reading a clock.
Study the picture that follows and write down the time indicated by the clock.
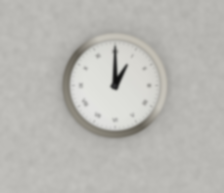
1:00
